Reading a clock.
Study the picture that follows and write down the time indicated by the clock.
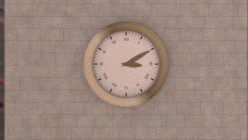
3:10
